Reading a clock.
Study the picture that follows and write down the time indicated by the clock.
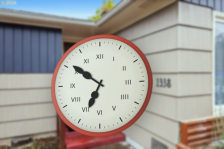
6:51
